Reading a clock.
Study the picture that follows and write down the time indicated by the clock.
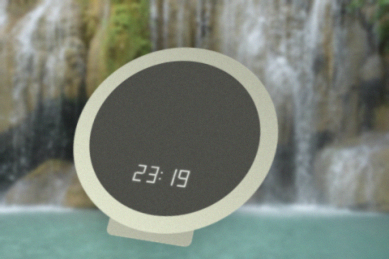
23:19
